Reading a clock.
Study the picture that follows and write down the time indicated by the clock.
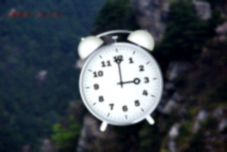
3:00
